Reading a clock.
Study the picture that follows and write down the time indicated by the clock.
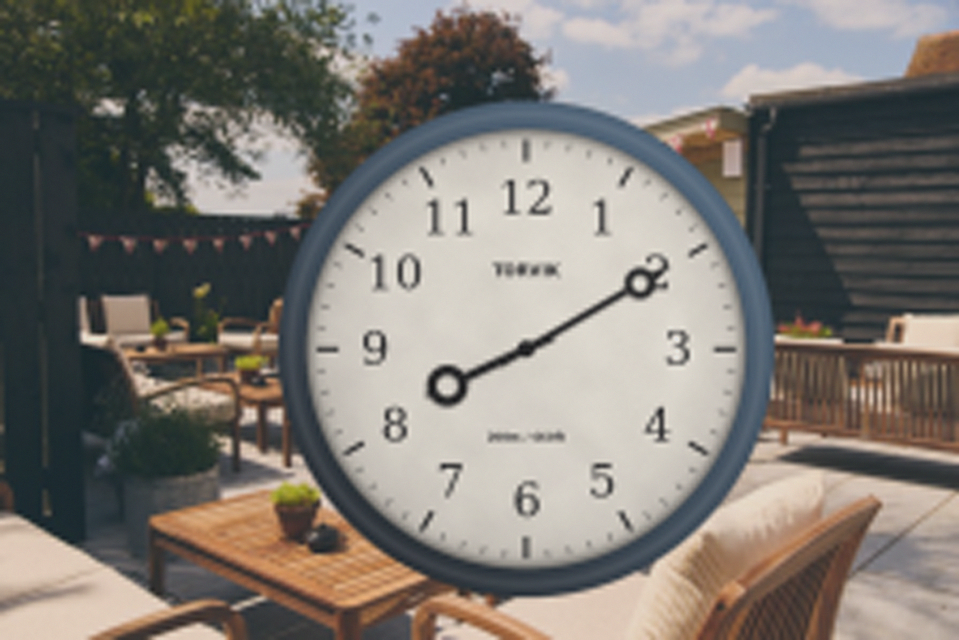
8:10
